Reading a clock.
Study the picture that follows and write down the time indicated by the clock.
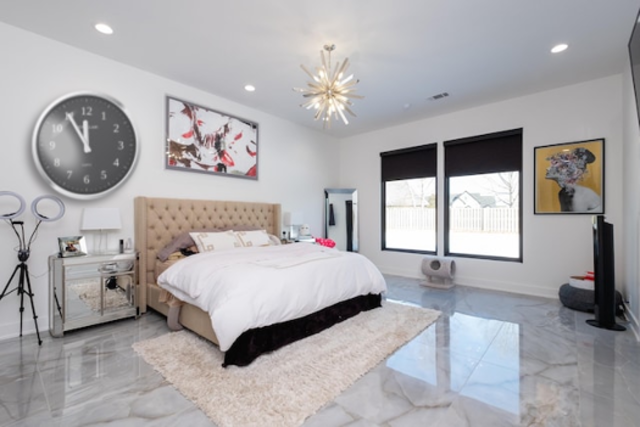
11:55
